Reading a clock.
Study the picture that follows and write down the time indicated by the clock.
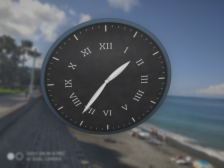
1:36
